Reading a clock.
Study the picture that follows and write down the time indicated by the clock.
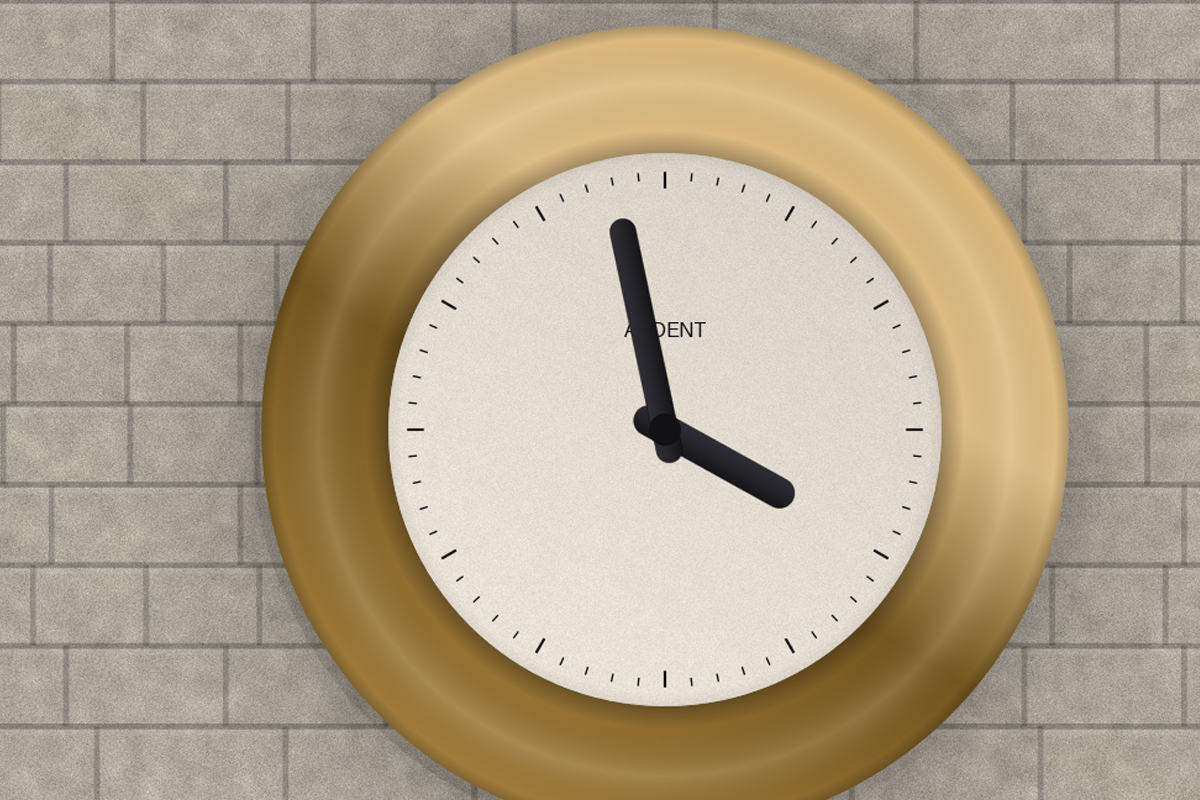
3:58
